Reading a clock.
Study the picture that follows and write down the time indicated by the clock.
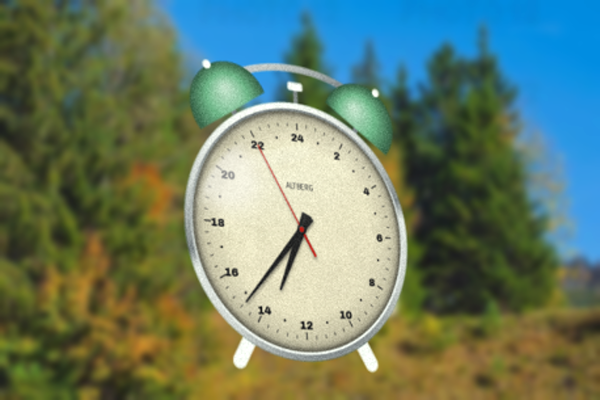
13:36:55
